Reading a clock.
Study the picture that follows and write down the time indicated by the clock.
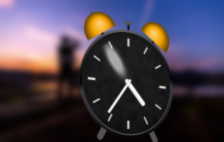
4:36
